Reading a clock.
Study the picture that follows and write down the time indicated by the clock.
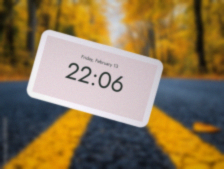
22:06
